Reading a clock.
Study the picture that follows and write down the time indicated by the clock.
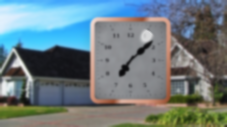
7:08
